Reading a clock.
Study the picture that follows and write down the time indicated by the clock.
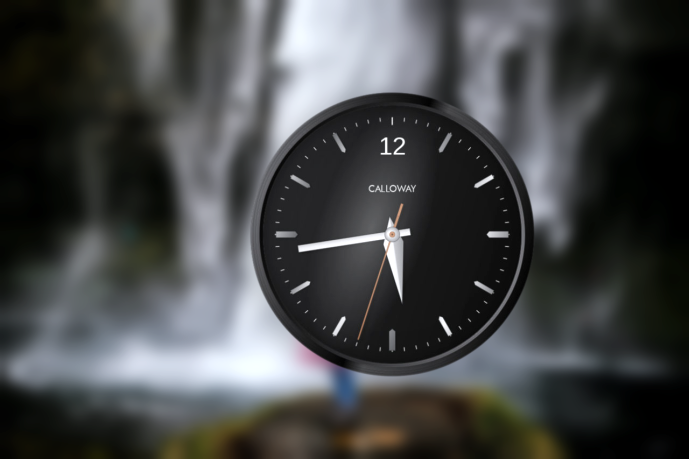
5:43:33
